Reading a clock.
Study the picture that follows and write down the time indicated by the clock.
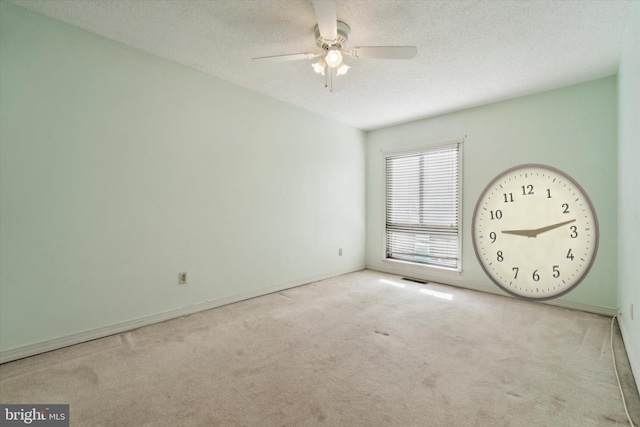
9:13
